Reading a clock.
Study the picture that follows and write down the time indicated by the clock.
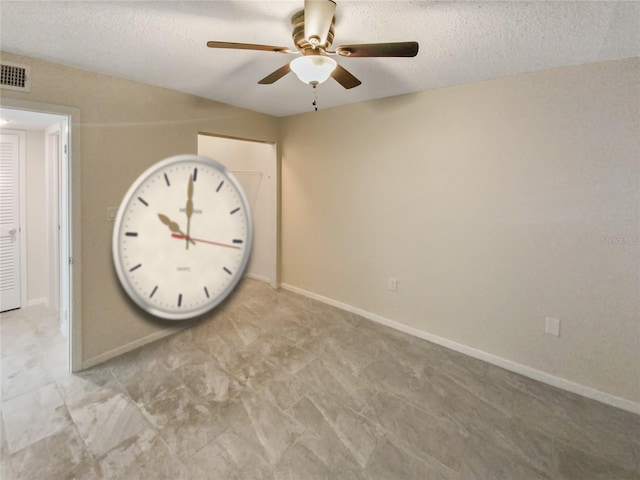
9:59:16
